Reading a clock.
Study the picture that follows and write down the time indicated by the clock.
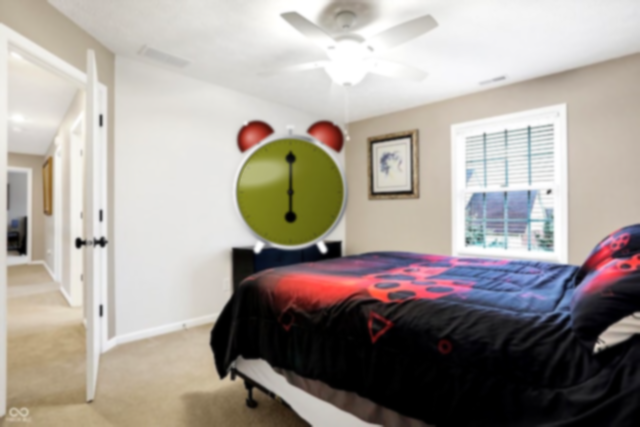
6:00
